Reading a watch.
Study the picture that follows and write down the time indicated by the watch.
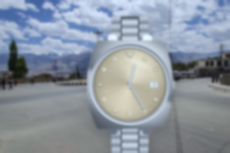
12:25
